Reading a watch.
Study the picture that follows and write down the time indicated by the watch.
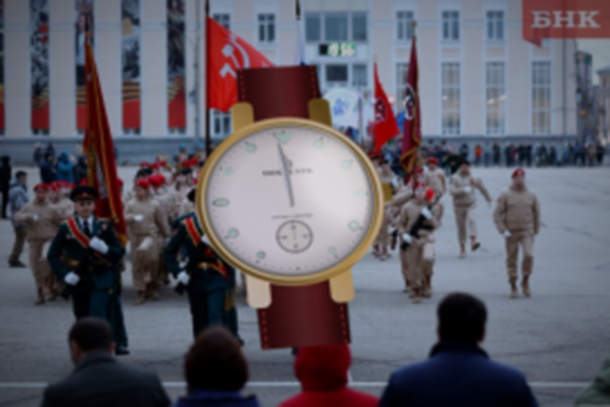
11:59
